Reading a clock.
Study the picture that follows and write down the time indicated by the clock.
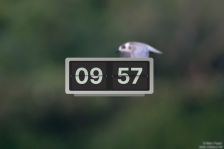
9:57
